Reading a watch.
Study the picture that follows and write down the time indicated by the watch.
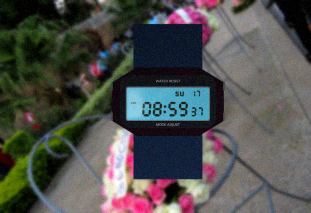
8:59:37
